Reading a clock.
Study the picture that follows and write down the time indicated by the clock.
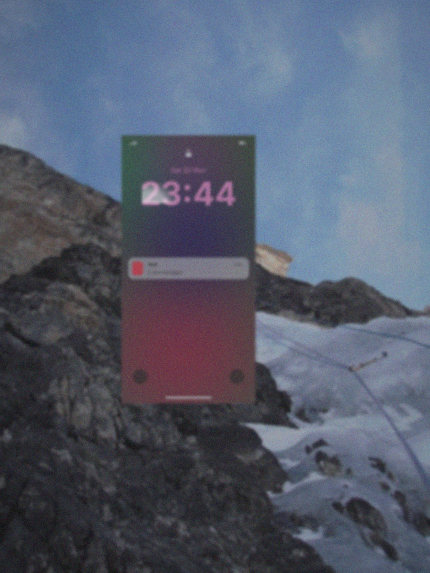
23:44
